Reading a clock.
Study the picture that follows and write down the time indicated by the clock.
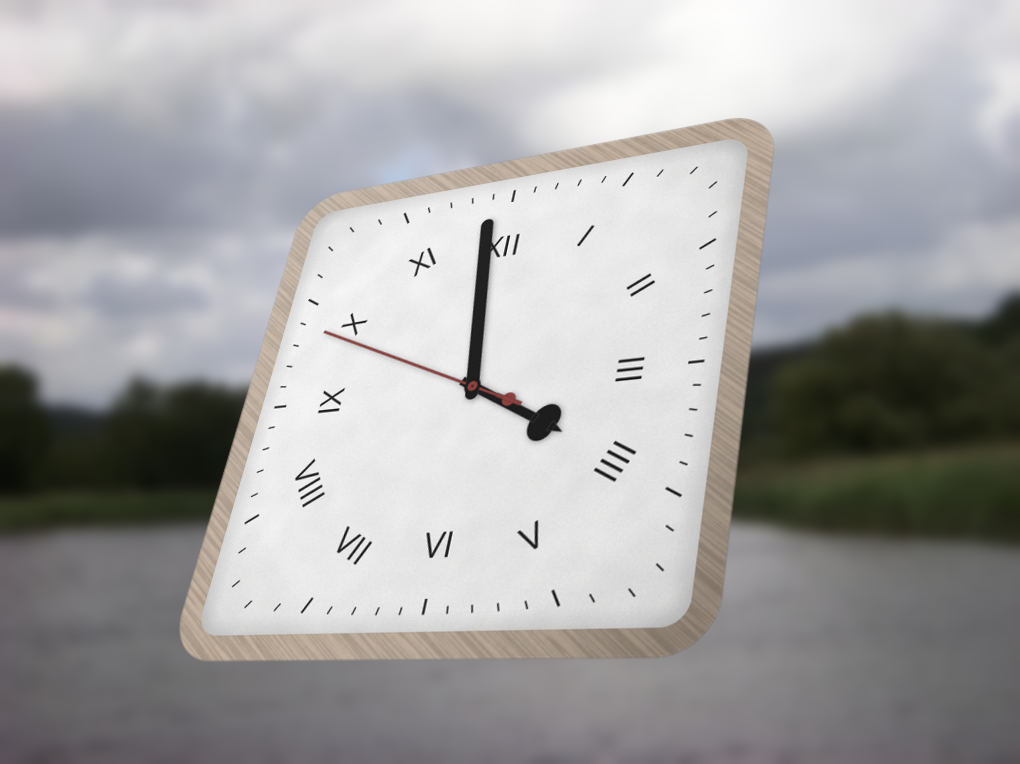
3:58:49
